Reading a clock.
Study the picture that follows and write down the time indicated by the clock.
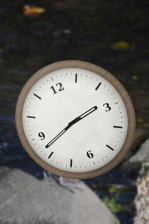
2:42
